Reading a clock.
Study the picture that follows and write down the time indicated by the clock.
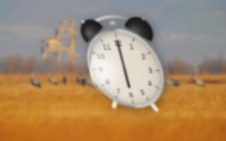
6:00
